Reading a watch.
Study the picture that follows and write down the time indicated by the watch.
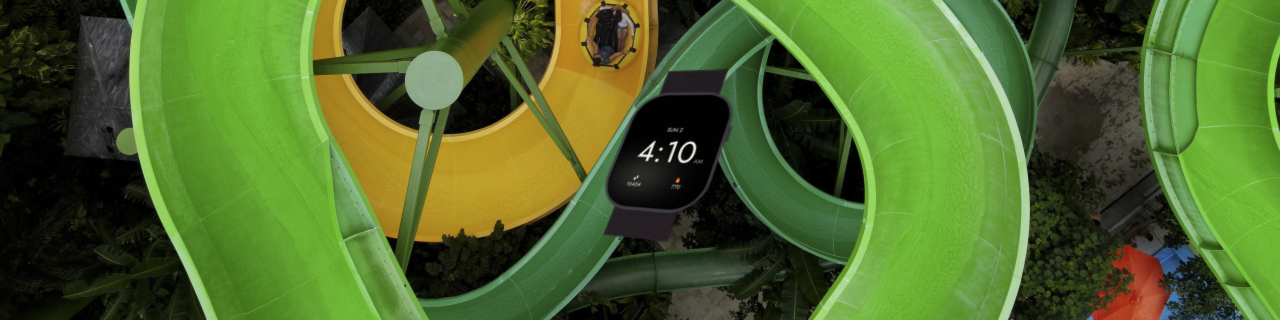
4:10
